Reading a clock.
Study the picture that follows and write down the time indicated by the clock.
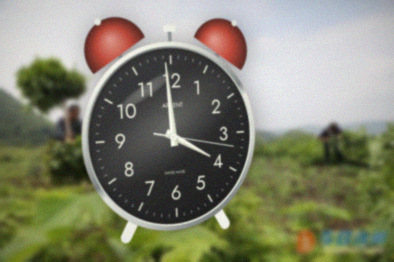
3:59:17
